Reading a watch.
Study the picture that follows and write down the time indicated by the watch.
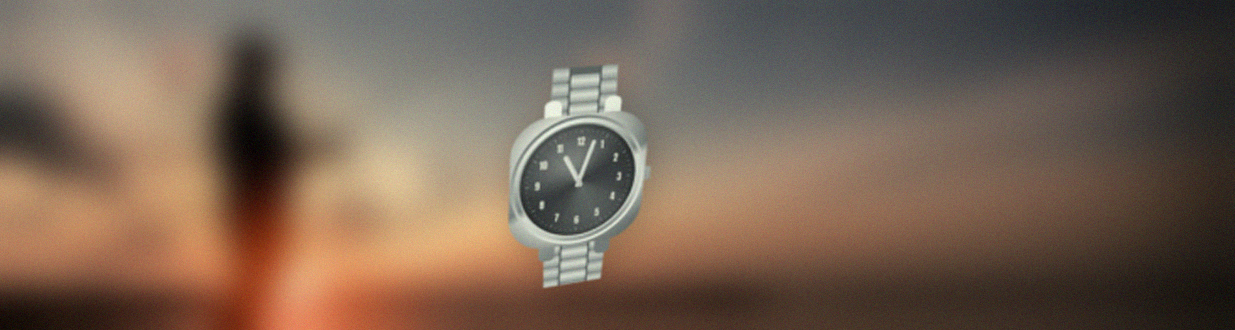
11:03
